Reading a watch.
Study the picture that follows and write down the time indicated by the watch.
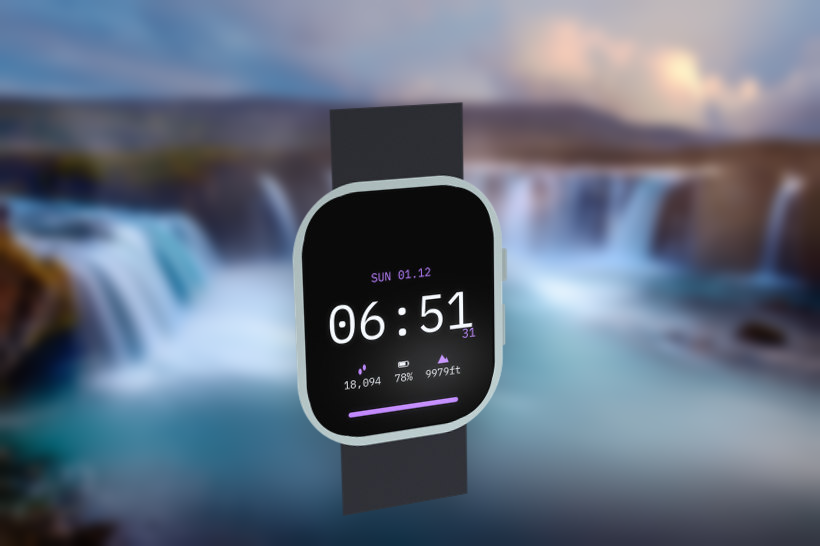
6:51:31
